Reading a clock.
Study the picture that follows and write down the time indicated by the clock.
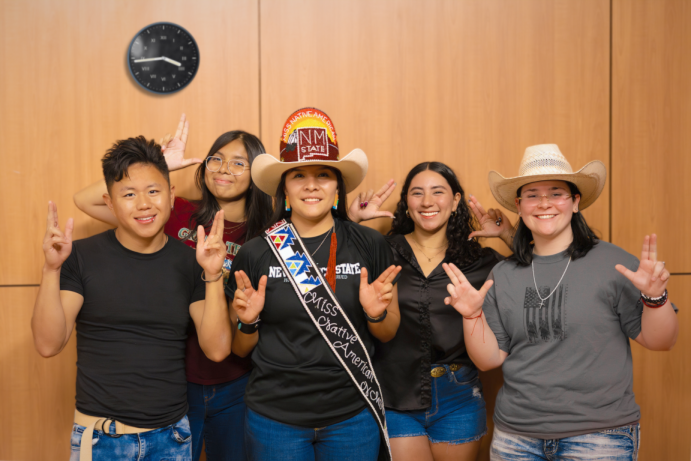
3:44
